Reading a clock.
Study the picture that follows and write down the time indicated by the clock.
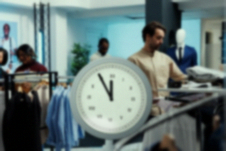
11:55
